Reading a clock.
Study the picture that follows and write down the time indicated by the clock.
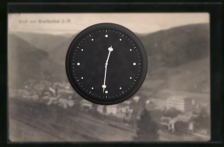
12:31
